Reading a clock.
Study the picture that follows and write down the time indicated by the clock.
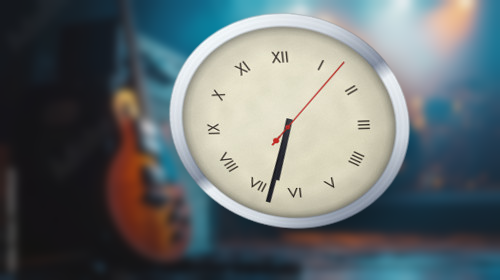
6:33:07
